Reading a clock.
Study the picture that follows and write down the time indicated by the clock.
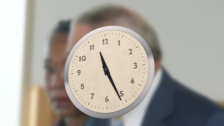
11:26
